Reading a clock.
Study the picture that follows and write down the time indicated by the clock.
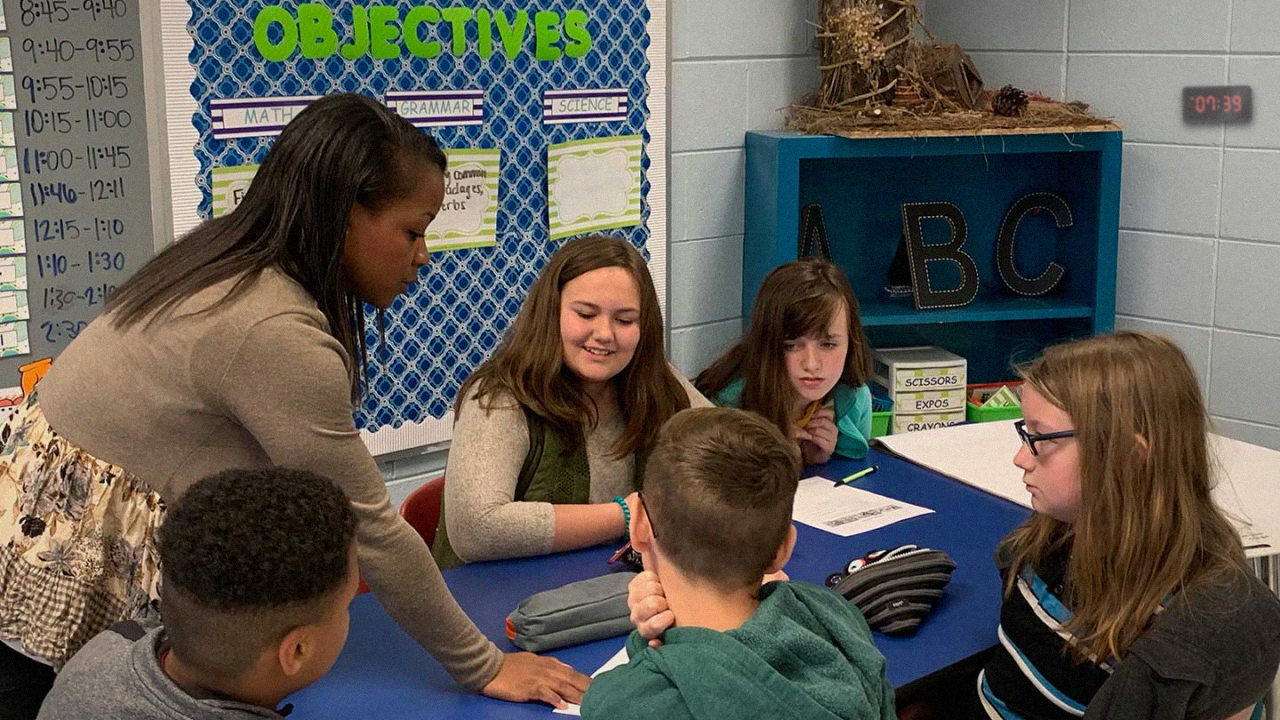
7:39
